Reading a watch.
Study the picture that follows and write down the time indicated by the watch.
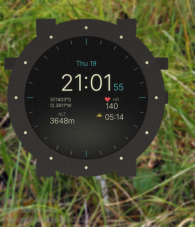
21:01:55
